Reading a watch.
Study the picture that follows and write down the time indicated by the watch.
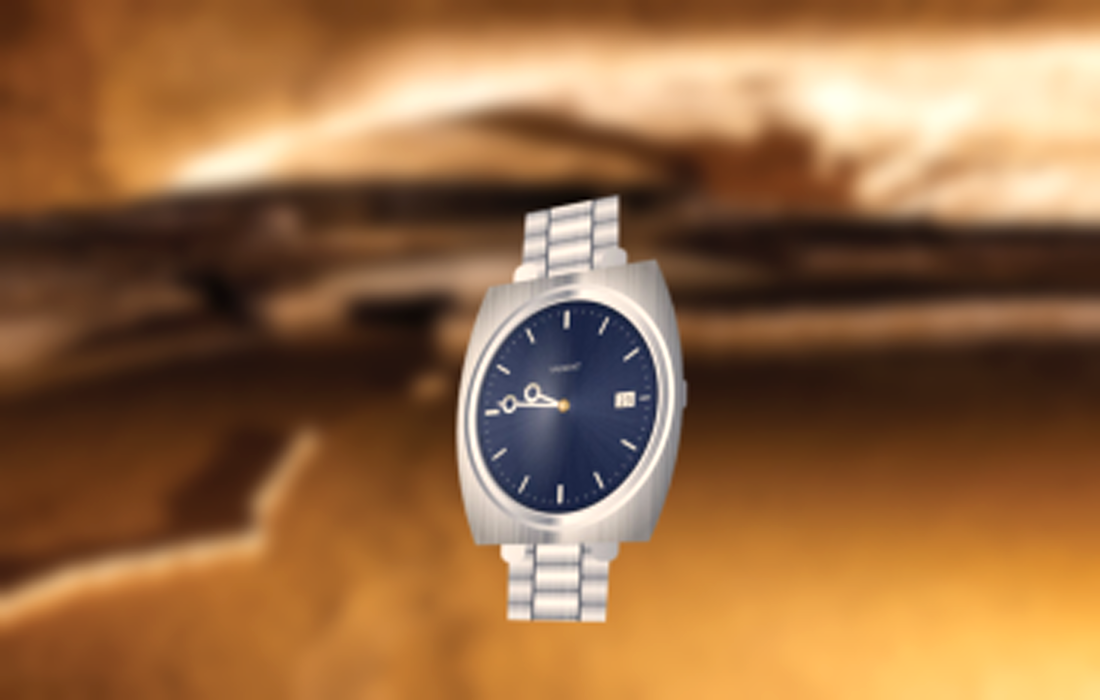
9:46
